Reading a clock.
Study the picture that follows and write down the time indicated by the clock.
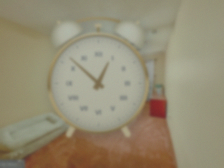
12:52
